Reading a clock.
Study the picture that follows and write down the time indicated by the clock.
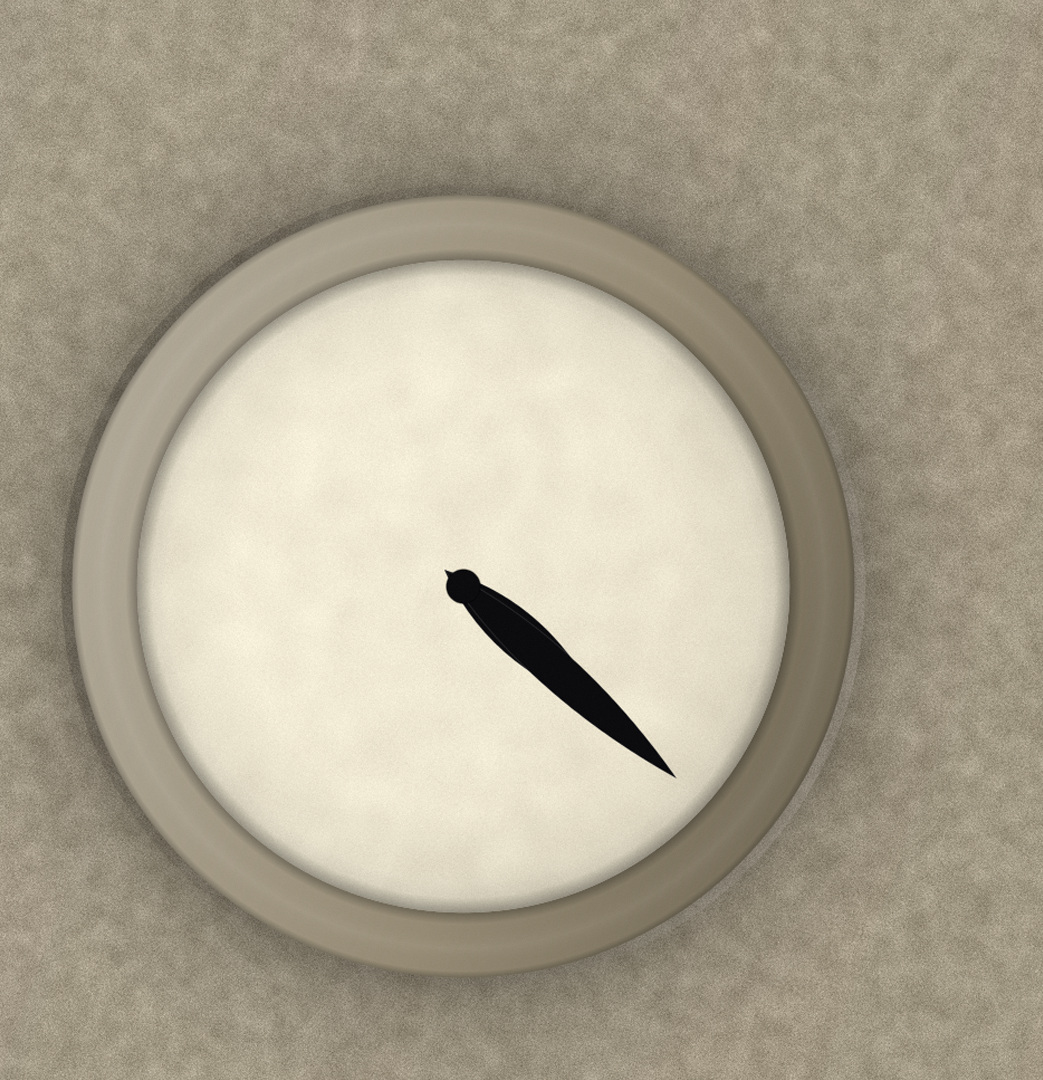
4:22
